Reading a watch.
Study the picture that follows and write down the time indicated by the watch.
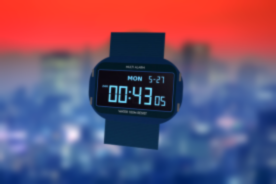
0:43
